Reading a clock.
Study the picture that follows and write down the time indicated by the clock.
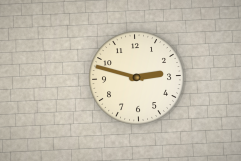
2:48
